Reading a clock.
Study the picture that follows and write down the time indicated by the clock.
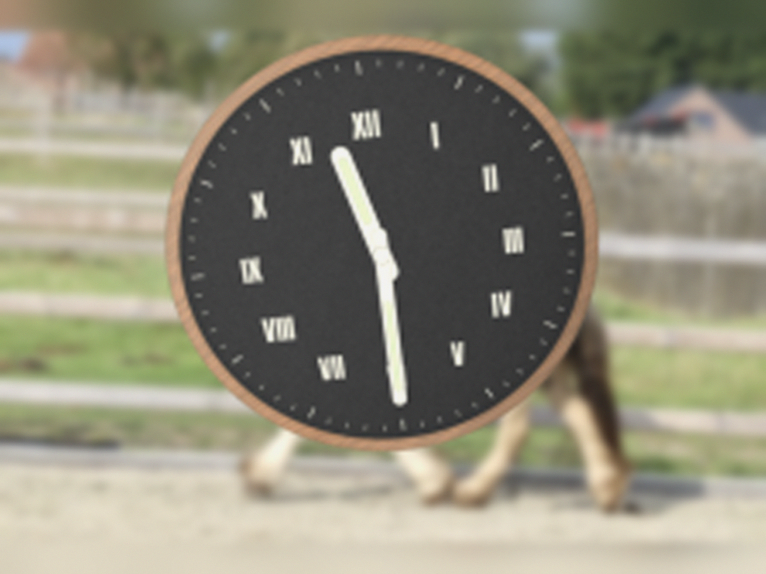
11:30
